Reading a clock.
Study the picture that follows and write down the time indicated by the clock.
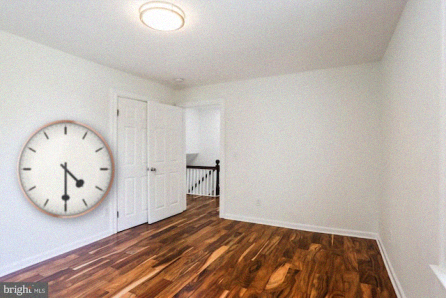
4:30
